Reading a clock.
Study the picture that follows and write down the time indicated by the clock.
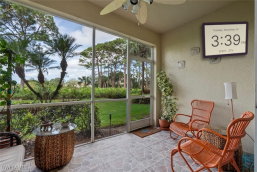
3:39
